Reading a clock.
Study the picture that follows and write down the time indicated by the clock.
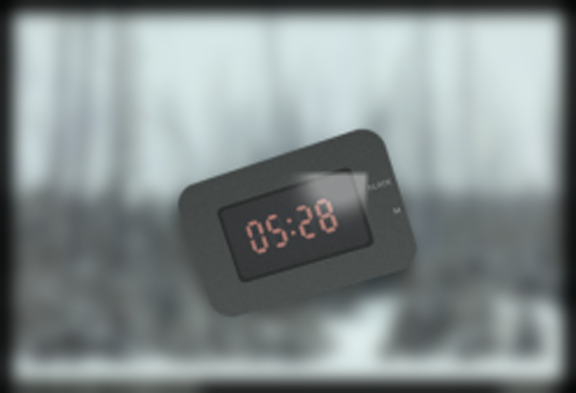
5:28
